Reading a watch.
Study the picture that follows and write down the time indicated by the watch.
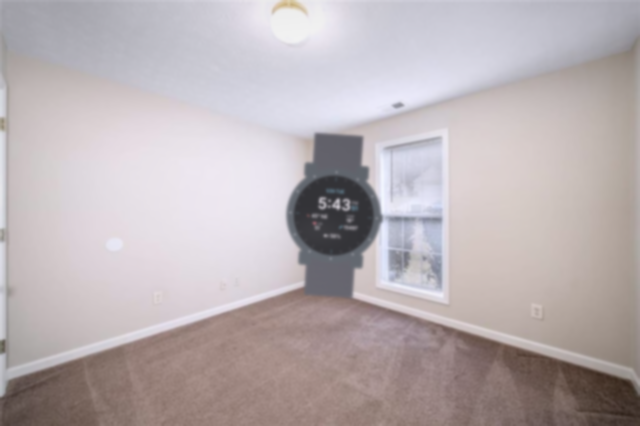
5:43
